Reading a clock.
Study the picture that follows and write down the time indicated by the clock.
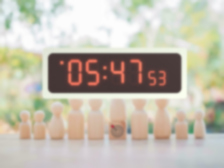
5:47:53
